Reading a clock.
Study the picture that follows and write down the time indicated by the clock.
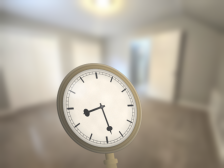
8:28
